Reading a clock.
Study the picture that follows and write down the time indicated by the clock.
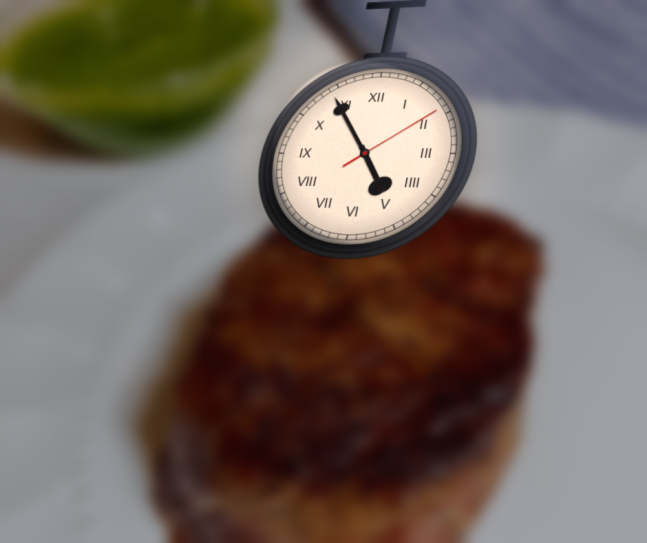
4:54:09
